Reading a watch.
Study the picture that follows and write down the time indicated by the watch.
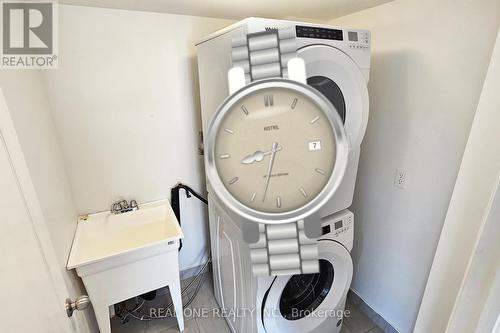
8:33
